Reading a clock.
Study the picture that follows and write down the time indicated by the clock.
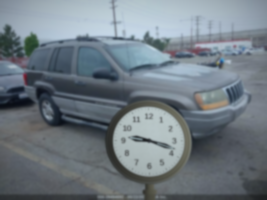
9:18
